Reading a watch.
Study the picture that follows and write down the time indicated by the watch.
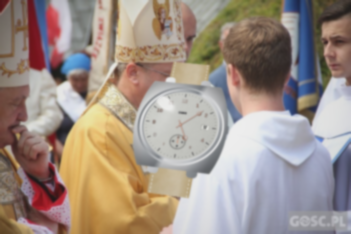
5:08
